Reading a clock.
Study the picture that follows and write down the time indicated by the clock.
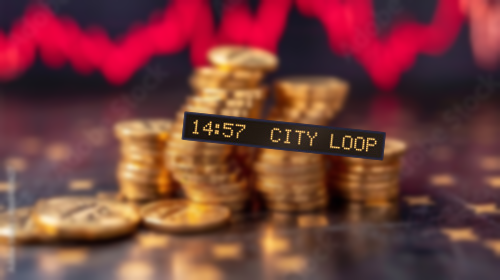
14:57
